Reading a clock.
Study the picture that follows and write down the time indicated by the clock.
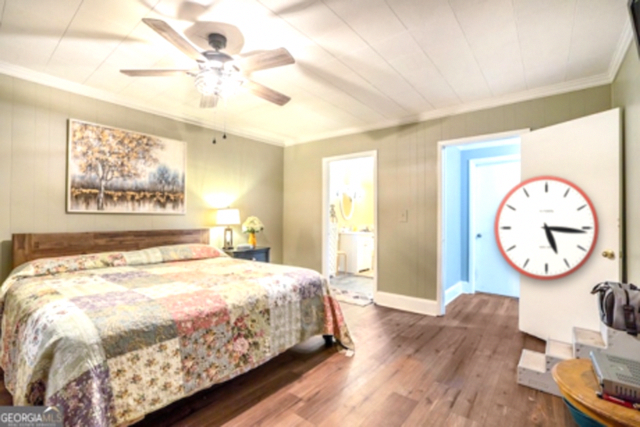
5:16
